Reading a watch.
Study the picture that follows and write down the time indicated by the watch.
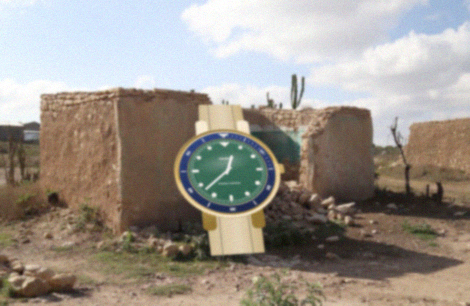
12:38
